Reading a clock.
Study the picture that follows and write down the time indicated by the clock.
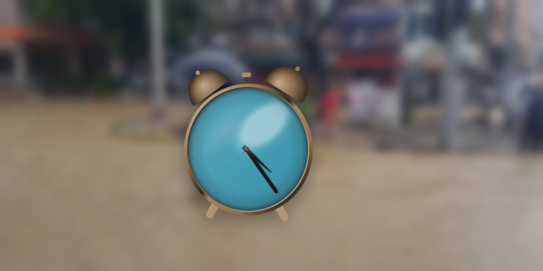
4:24
